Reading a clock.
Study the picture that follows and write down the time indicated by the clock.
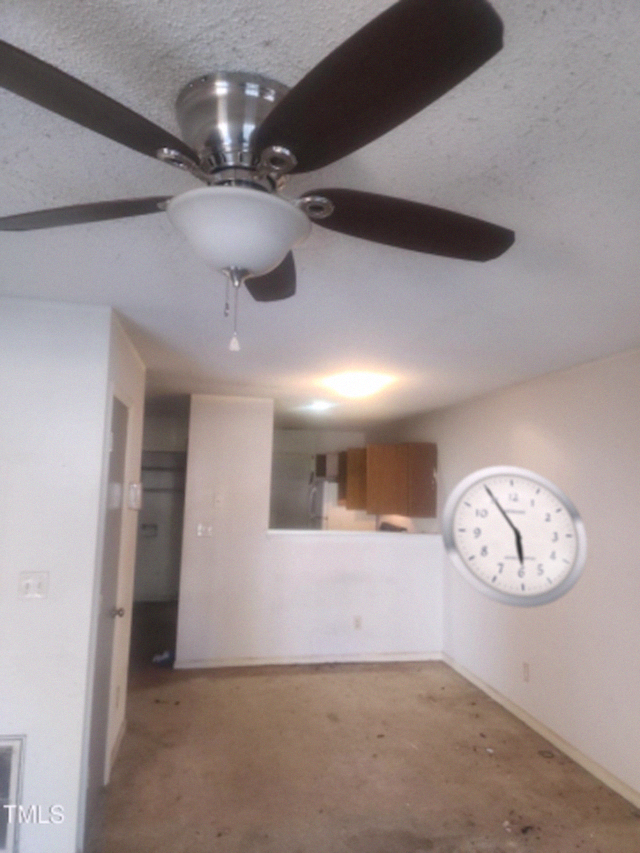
5:55
